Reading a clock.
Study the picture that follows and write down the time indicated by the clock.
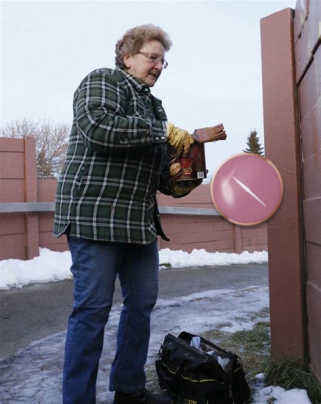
10:22
